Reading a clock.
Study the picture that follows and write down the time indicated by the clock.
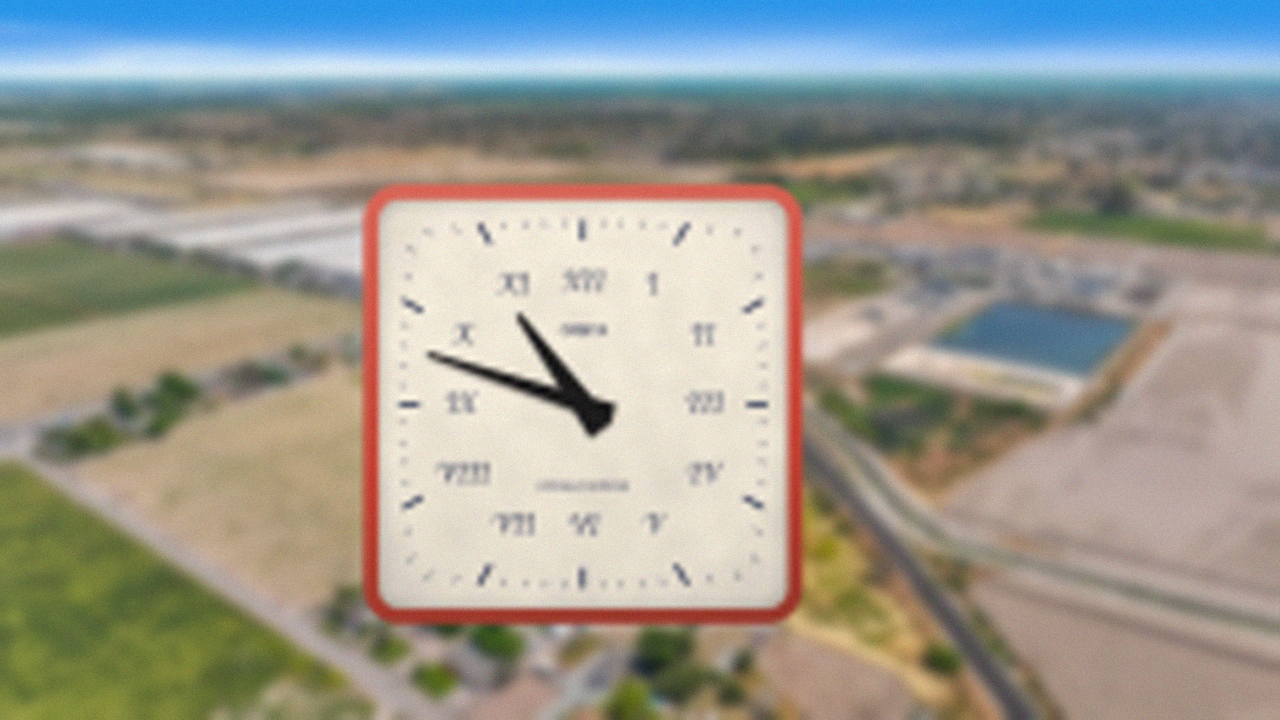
10:48
